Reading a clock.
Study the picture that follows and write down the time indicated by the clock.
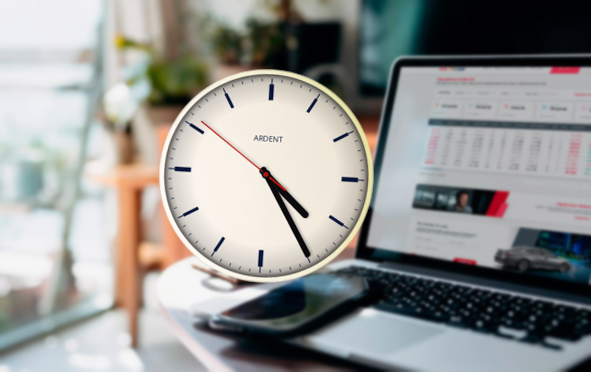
4:24:51
